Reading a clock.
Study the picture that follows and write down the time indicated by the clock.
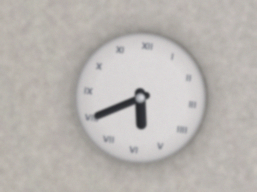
5:40
